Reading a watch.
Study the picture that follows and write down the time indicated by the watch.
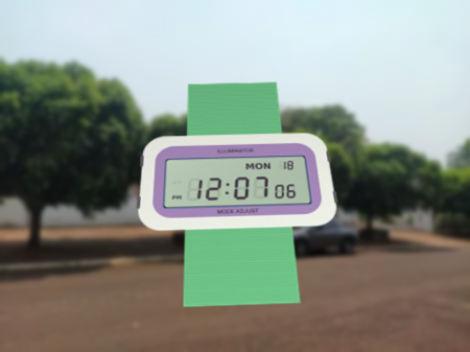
12:07:06
